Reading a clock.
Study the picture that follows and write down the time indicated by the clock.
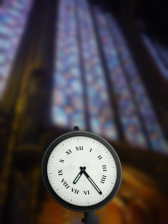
7:25
